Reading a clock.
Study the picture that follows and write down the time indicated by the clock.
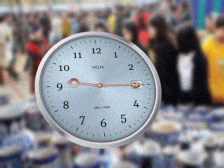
9:15
